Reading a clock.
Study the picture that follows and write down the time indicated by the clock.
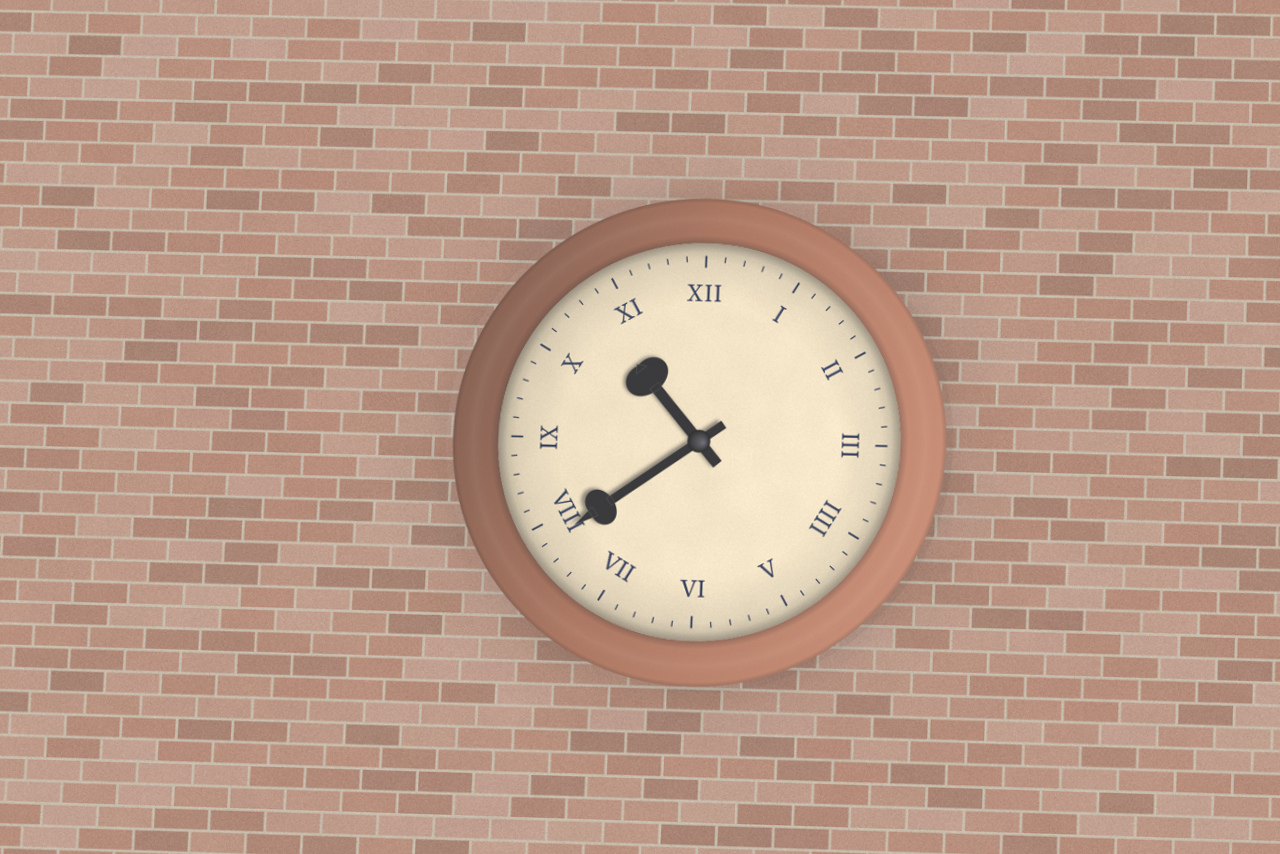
10:39
